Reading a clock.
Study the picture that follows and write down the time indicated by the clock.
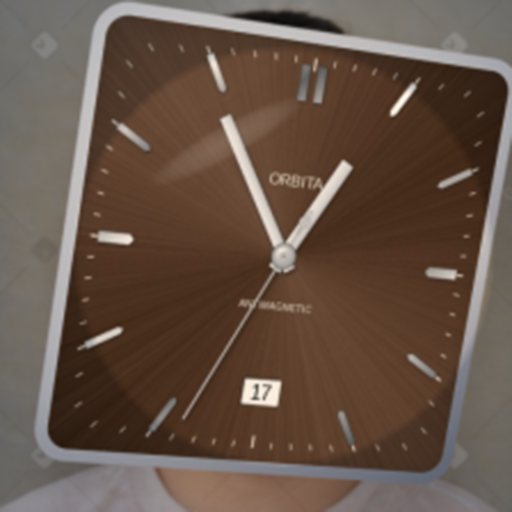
12:54:34
